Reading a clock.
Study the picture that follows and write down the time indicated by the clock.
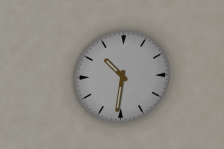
10:31
